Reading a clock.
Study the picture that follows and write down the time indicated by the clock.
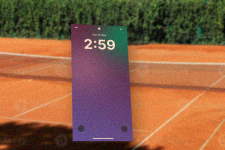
2:59
